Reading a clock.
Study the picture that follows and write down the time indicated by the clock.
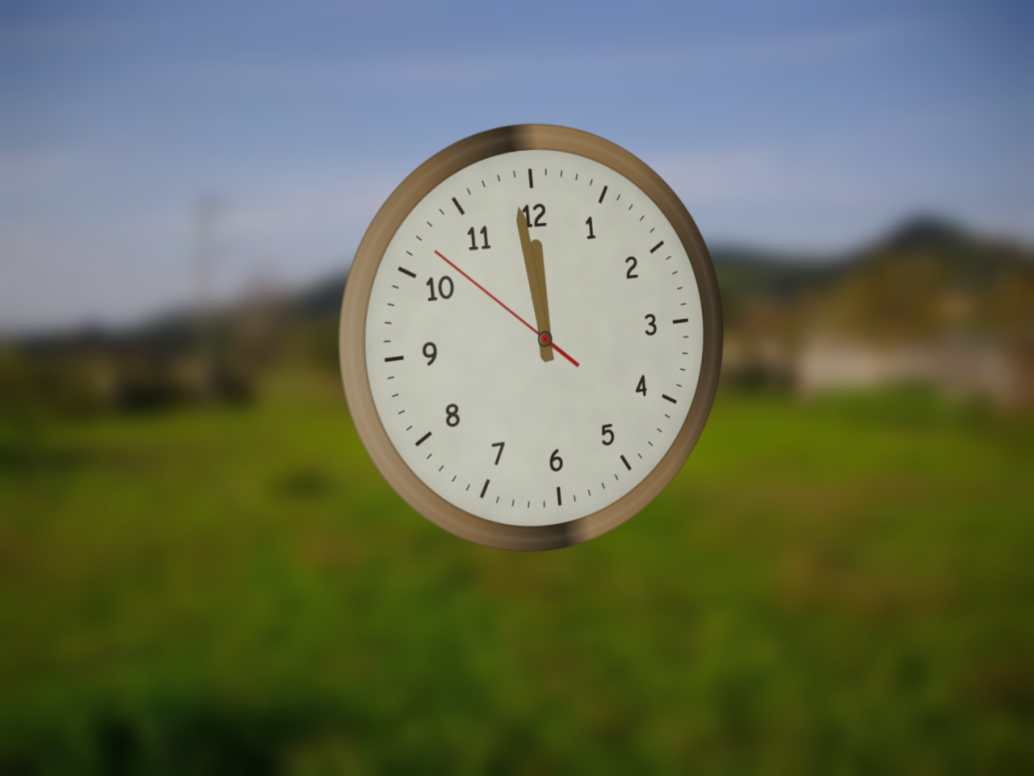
11:58:52
